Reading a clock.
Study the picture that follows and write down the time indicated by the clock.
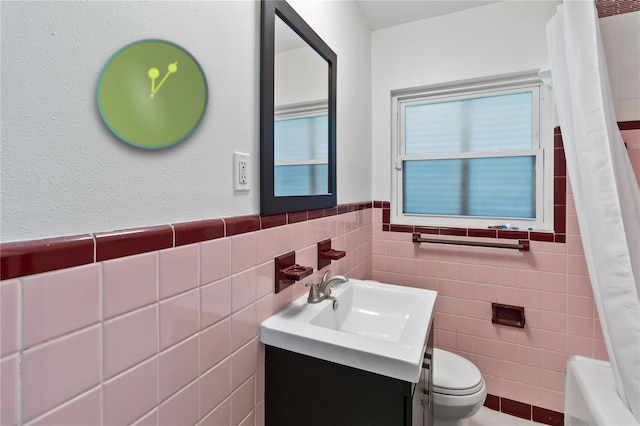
12:06
